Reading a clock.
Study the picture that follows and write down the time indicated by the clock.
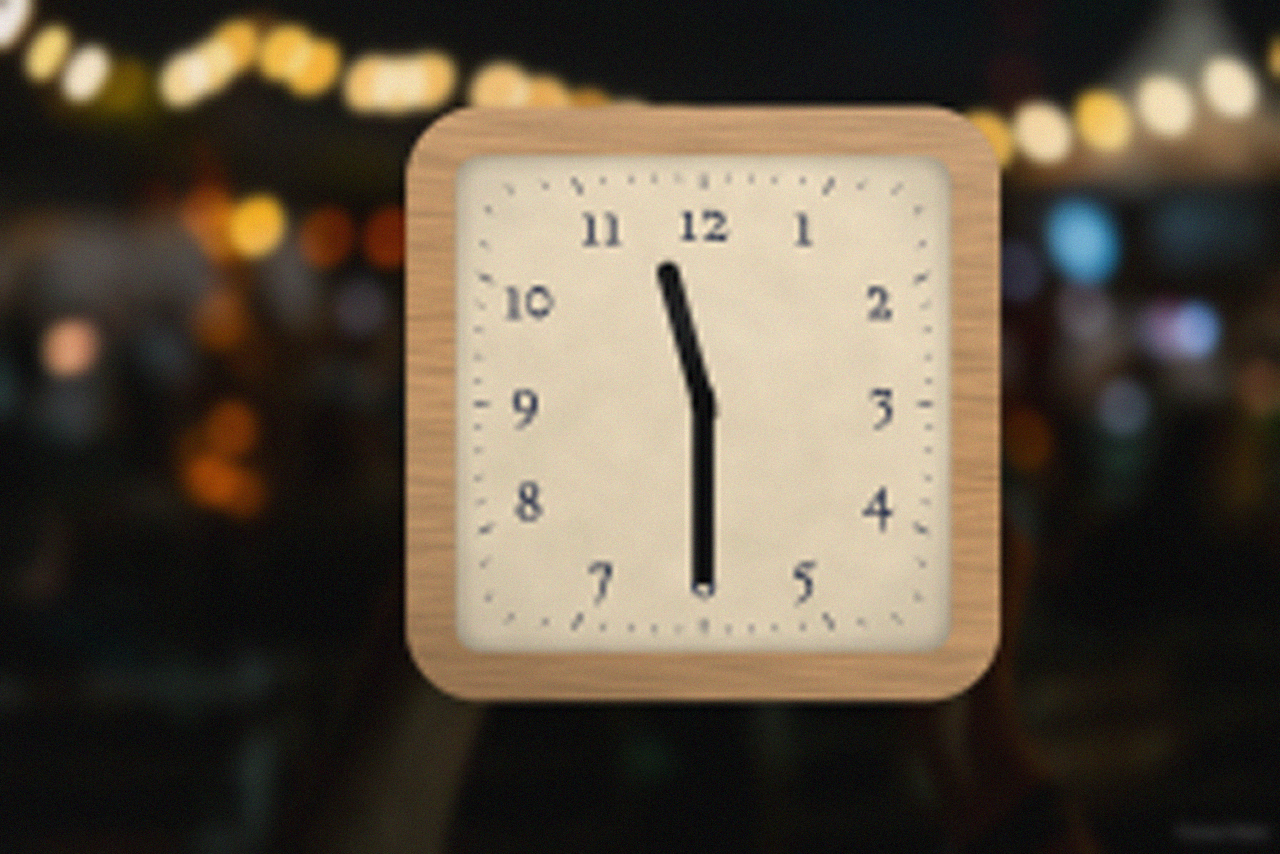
11:30
